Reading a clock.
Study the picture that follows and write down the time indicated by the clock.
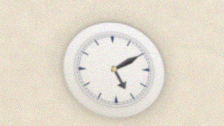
5:10
